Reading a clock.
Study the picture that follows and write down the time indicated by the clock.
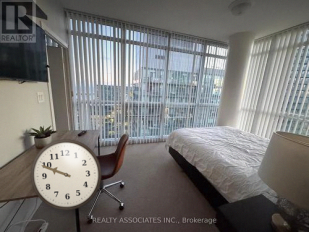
9:49
